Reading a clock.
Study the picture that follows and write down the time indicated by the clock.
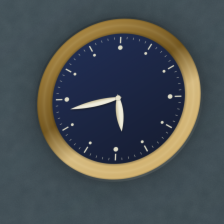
5:43
